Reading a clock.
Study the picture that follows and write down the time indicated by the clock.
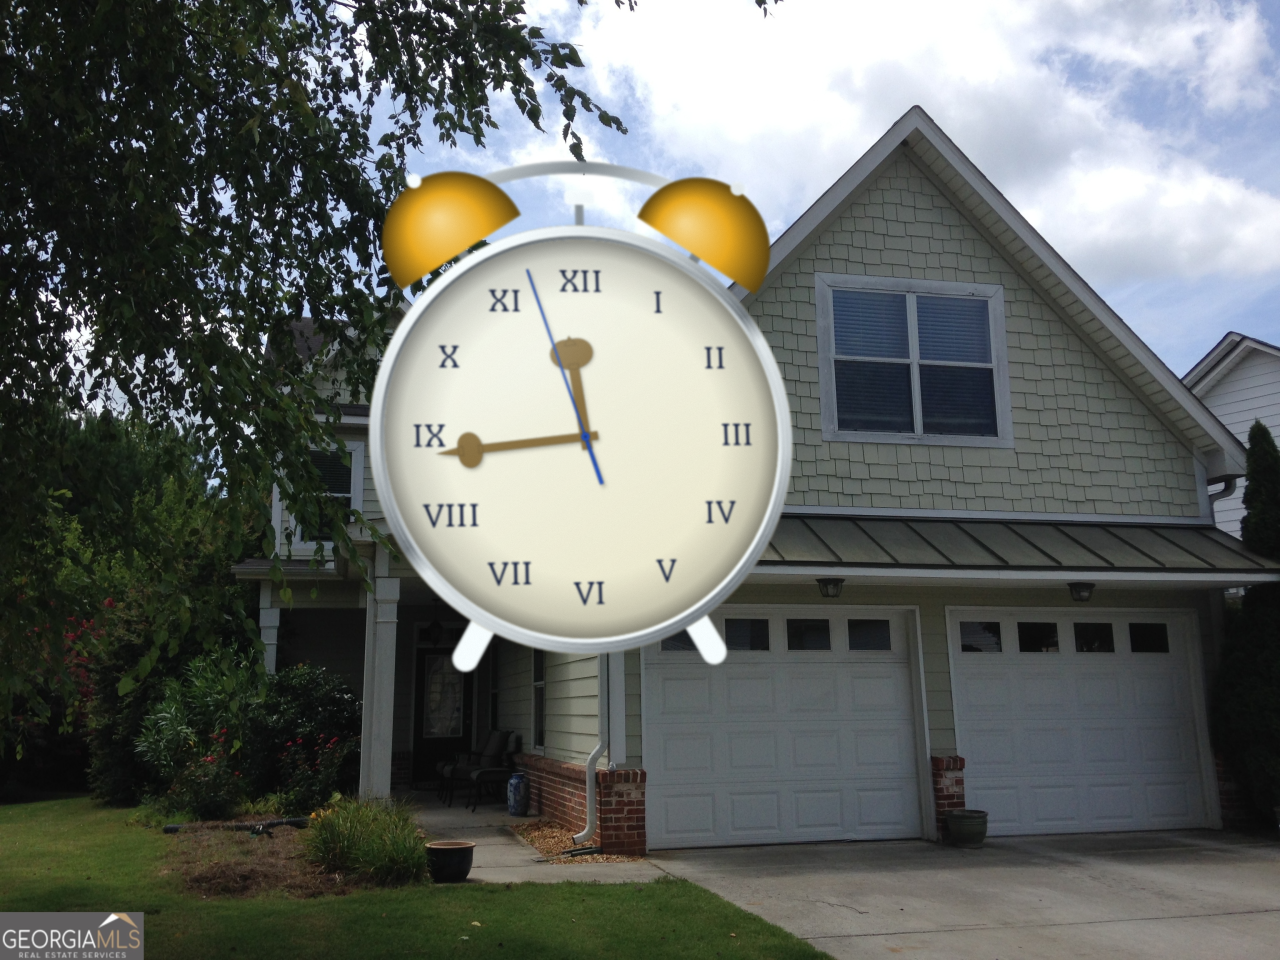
11:43:57
